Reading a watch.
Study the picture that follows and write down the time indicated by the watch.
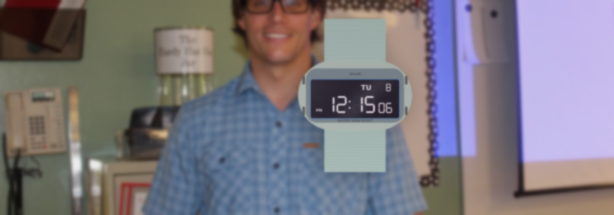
12:15:06
